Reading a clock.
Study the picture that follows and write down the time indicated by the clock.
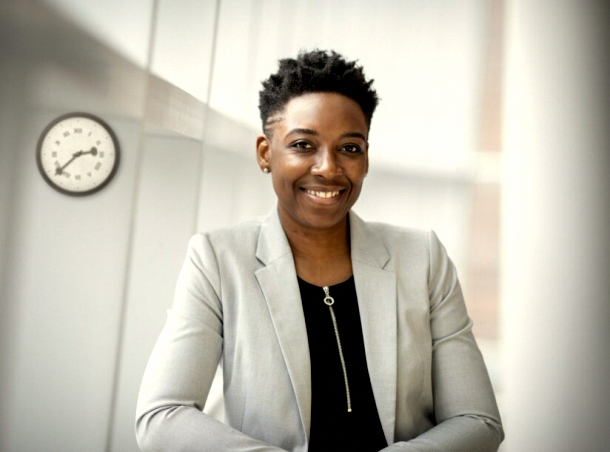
2:38
